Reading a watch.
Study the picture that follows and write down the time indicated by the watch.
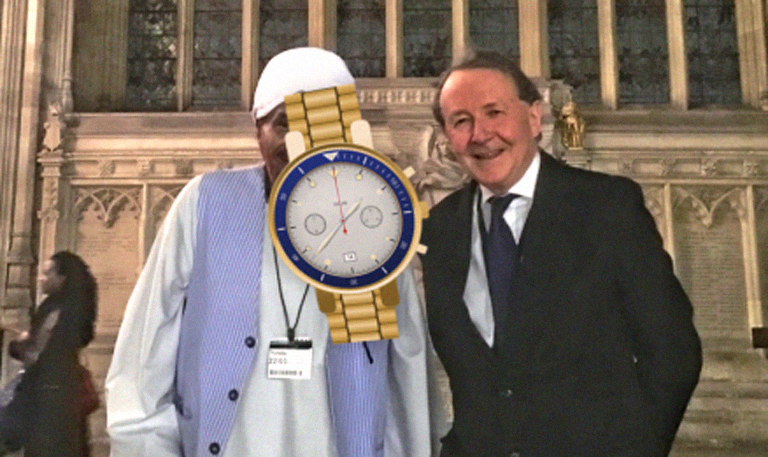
1:38
